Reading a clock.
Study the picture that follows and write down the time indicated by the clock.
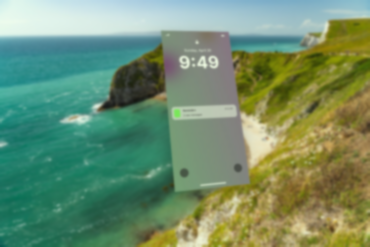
9:49
